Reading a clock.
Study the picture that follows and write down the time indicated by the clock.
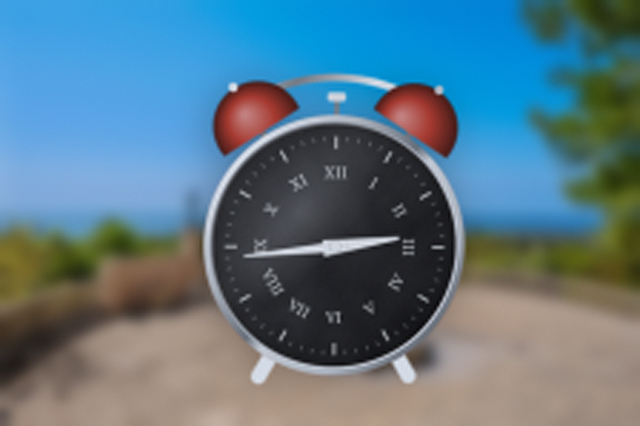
2:44
